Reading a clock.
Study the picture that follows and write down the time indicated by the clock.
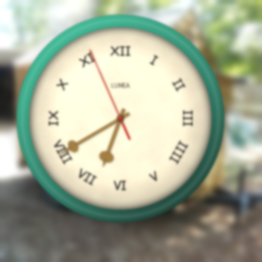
6:39:56
